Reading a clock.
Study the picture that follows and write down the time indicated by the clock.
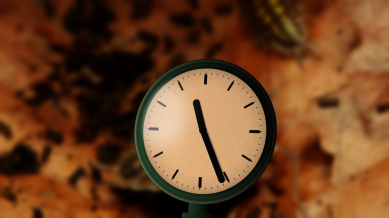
11:26
